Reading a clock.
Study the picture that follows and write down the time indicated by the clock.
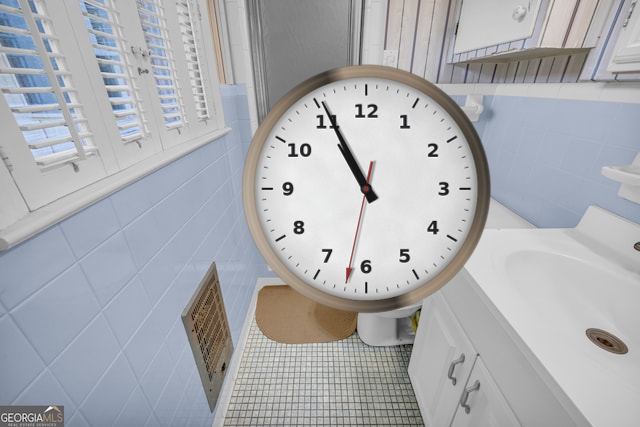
10:55:32
